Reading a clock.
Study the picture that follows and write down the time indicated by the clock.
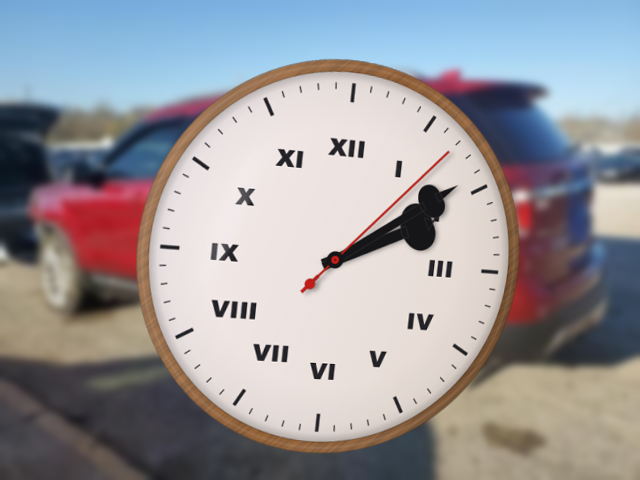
2:09:07
